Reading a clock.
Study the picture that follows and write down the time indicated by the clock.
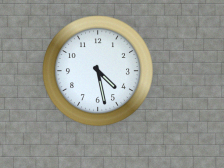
4:28
